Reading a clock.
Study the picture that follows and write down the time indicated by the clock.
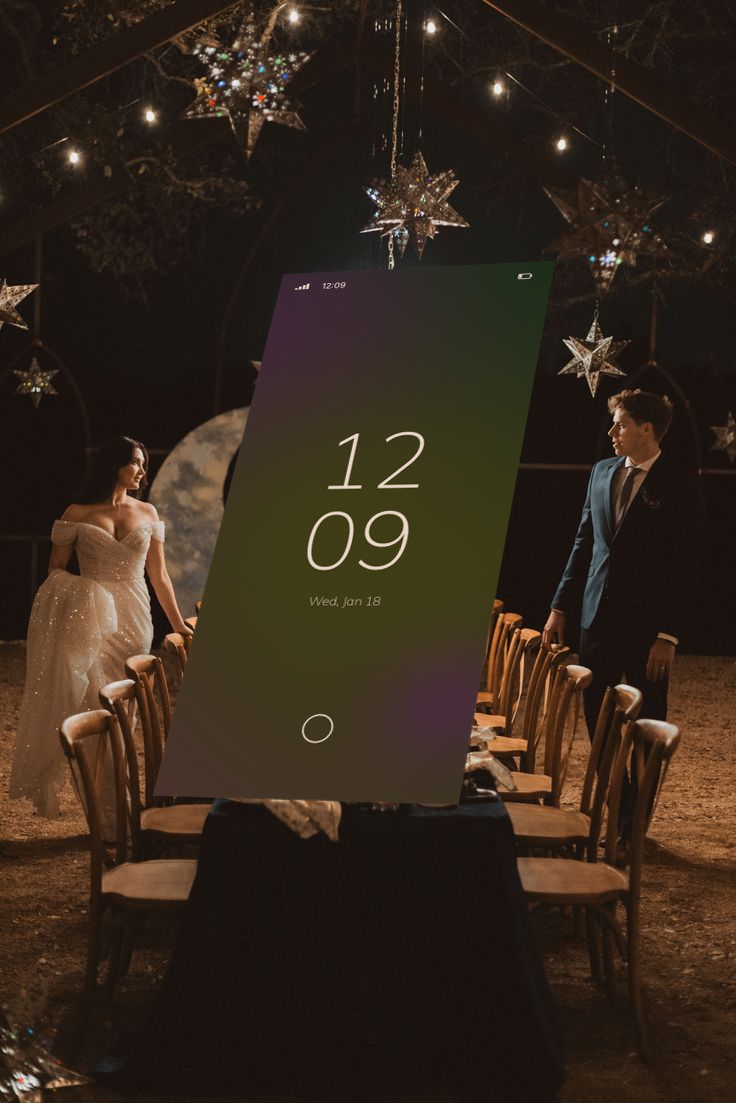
12:09
